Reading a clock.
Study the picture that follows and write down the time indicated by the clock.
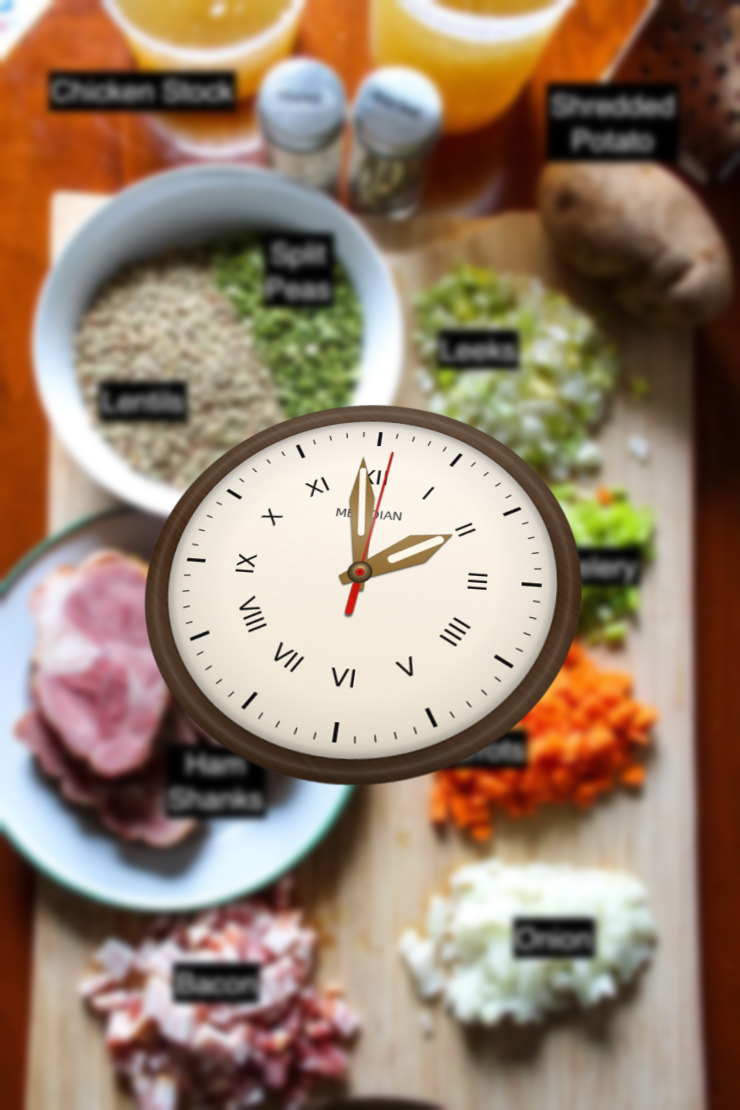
1:59:01
